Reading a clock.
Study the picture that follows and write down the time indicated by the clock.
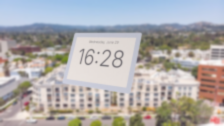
16:28
